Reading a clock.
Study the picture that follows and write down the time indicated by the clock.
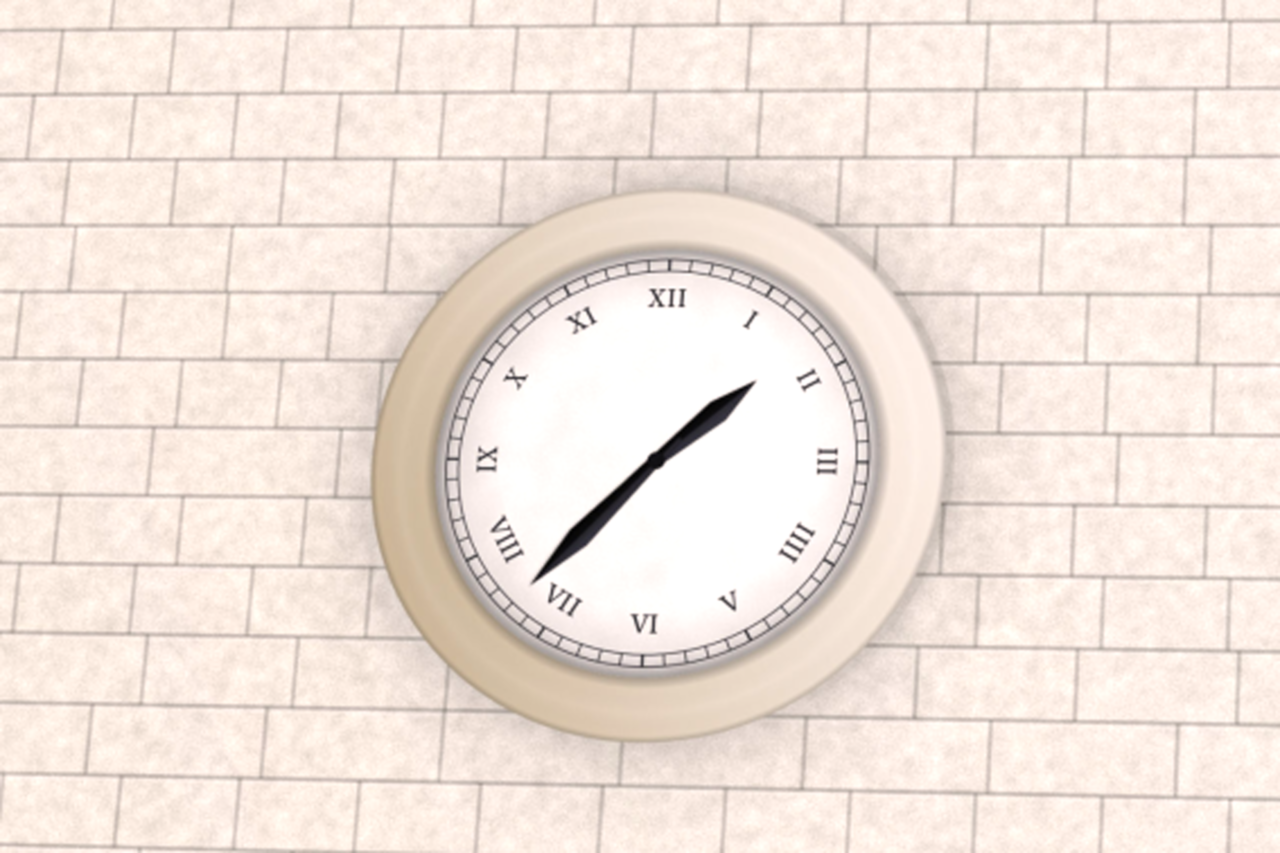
1:37
